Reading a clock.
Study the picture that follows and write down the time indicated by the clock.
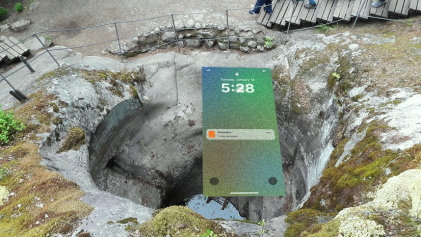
5:28
